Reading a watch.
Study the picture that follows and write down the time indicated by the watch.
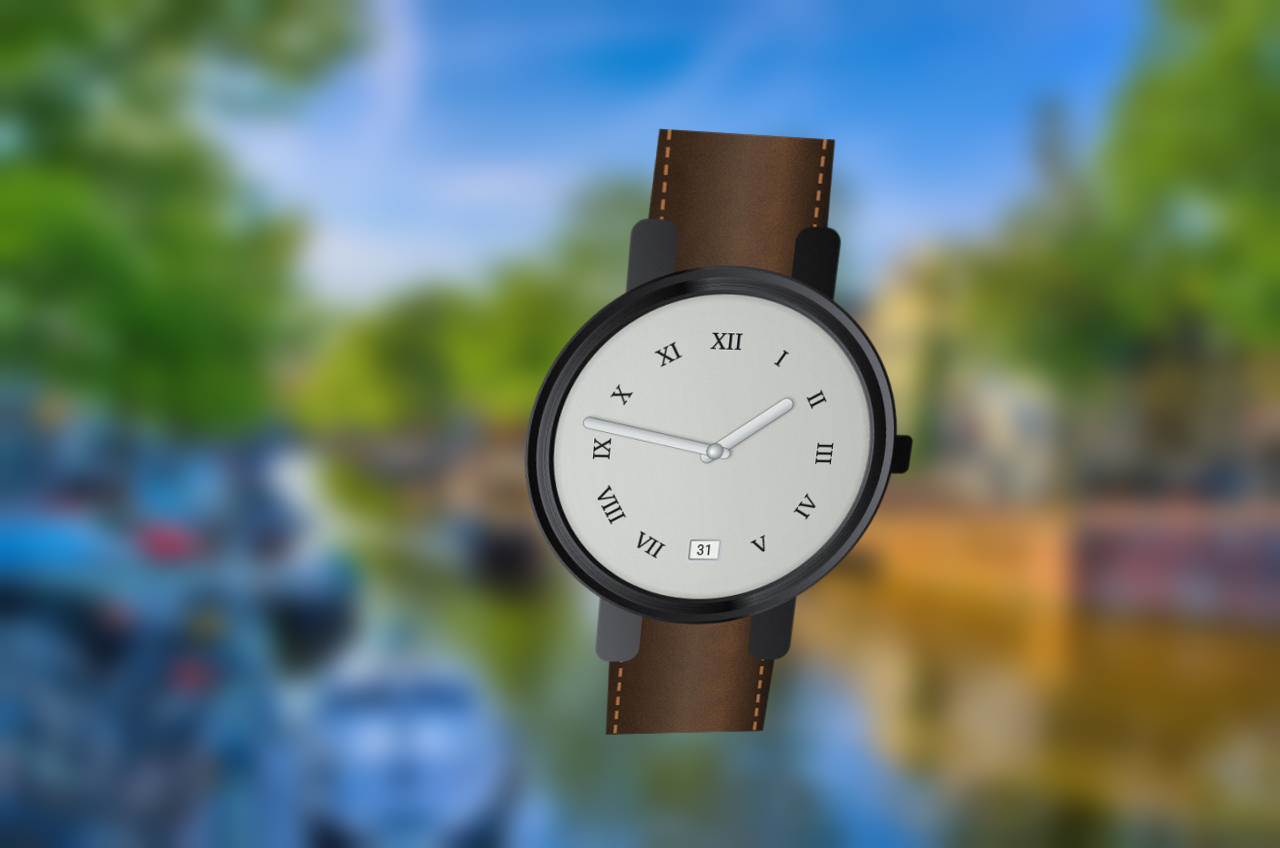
1:47
